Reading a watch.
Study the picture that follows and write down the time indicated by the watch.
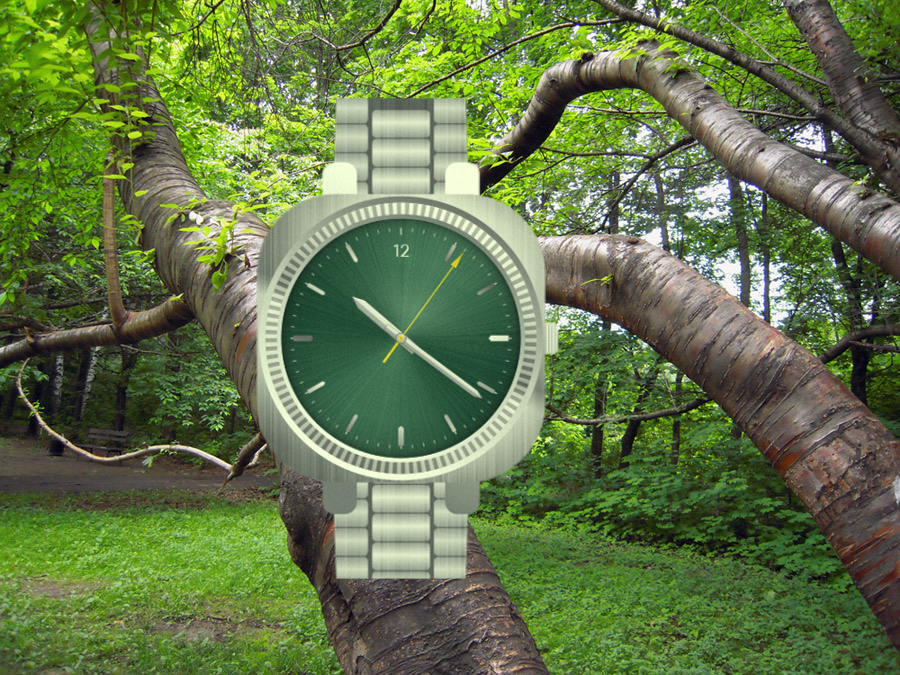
10:21:06
